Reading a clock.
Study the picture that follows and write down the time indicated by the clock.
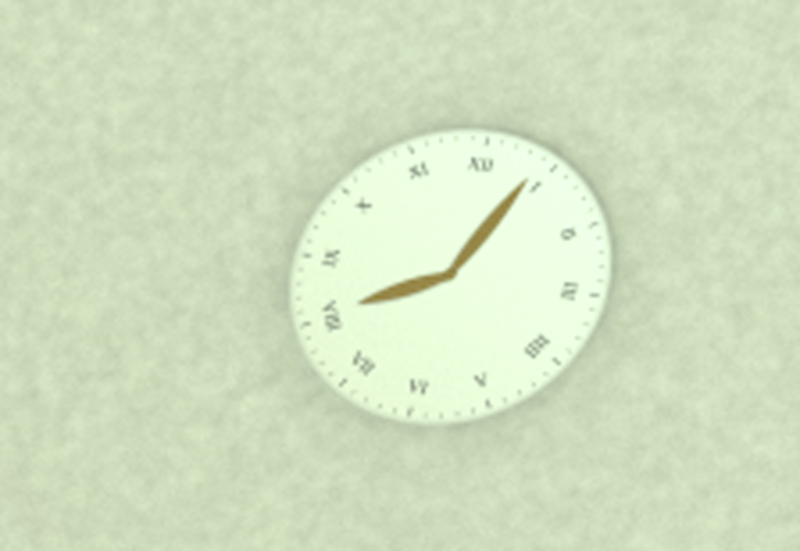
8:04
